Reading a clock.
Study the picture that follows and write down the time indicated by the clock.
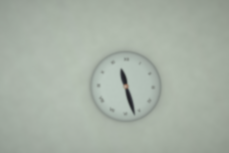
11:27
